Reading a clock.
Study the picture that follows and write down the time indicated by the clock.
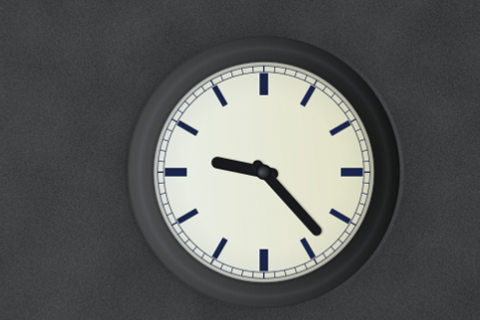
9:23
